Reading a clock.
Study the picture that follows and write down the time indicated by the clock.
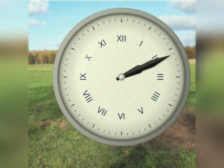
2:11
